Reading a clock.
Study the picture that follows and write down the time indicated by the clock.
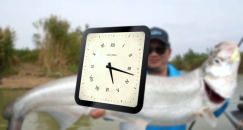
5:17
